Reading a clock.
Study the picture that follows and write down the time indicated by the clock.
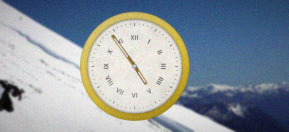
4:54
